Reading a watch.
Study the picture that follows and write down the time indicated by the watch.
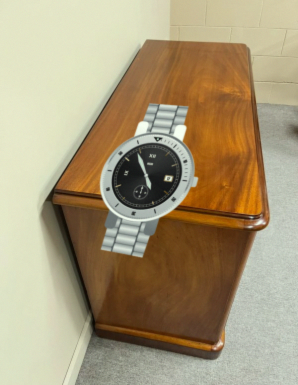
4:54
